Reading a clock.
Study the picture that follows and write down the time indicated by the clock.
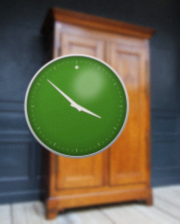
3:52
